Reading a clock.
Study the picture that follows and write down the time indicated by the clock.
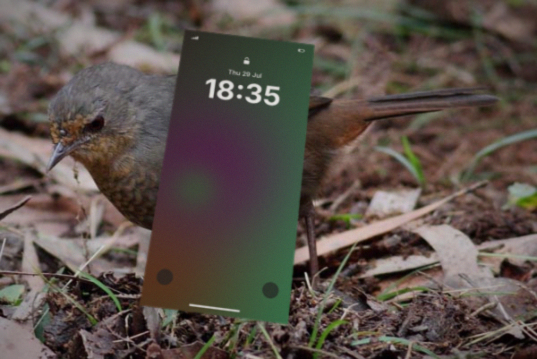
18:35
